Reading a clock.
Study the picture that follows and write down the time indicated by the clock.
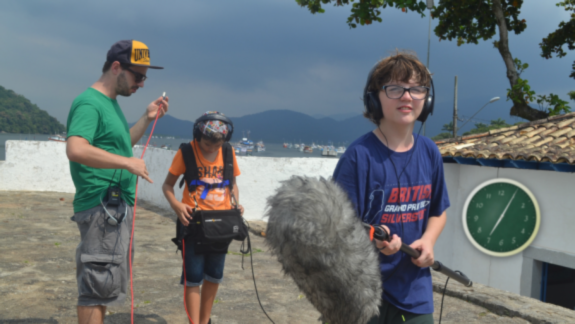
7:05
